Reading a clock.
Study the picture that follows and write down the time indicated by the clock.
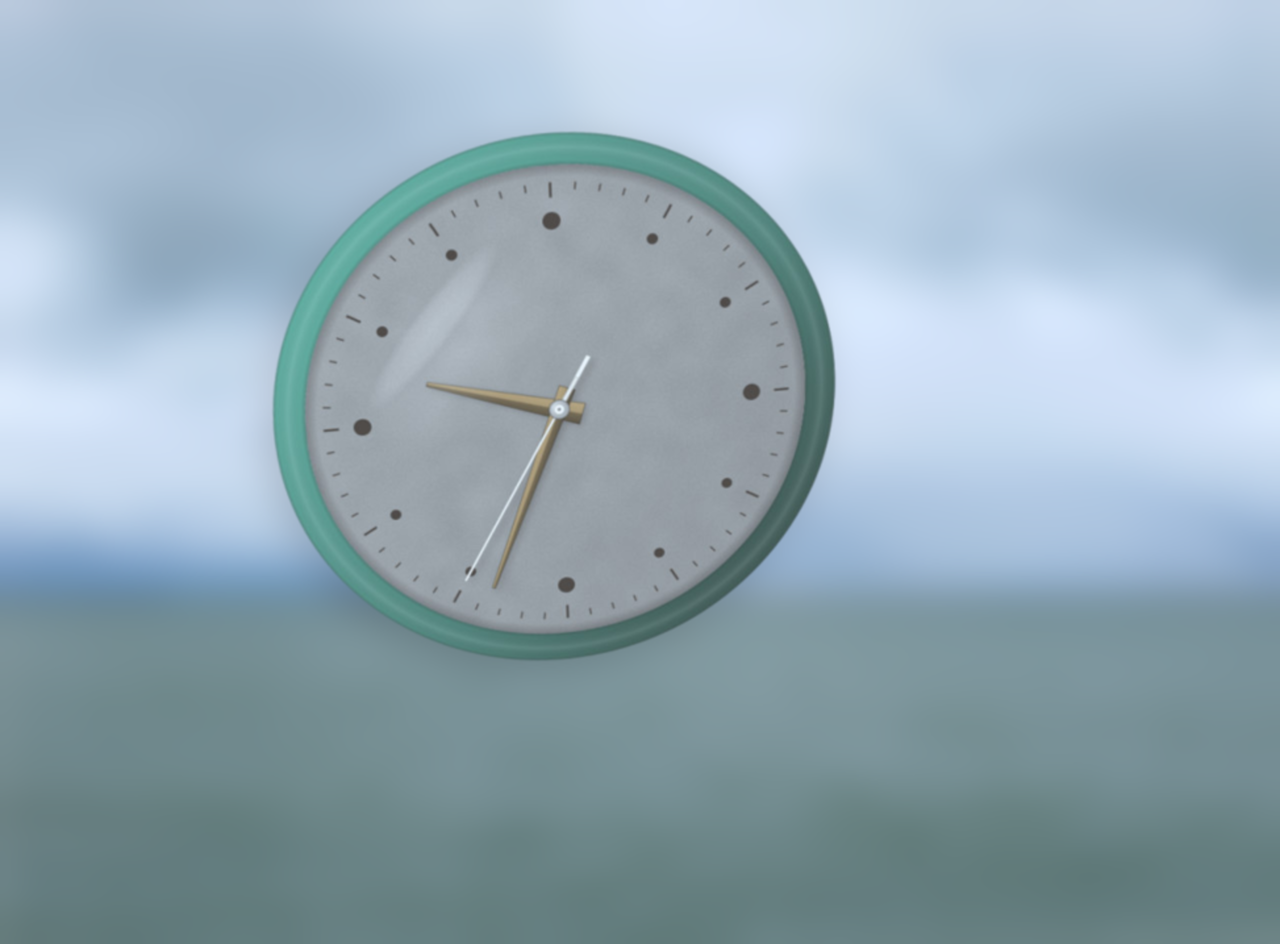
9:33:35
